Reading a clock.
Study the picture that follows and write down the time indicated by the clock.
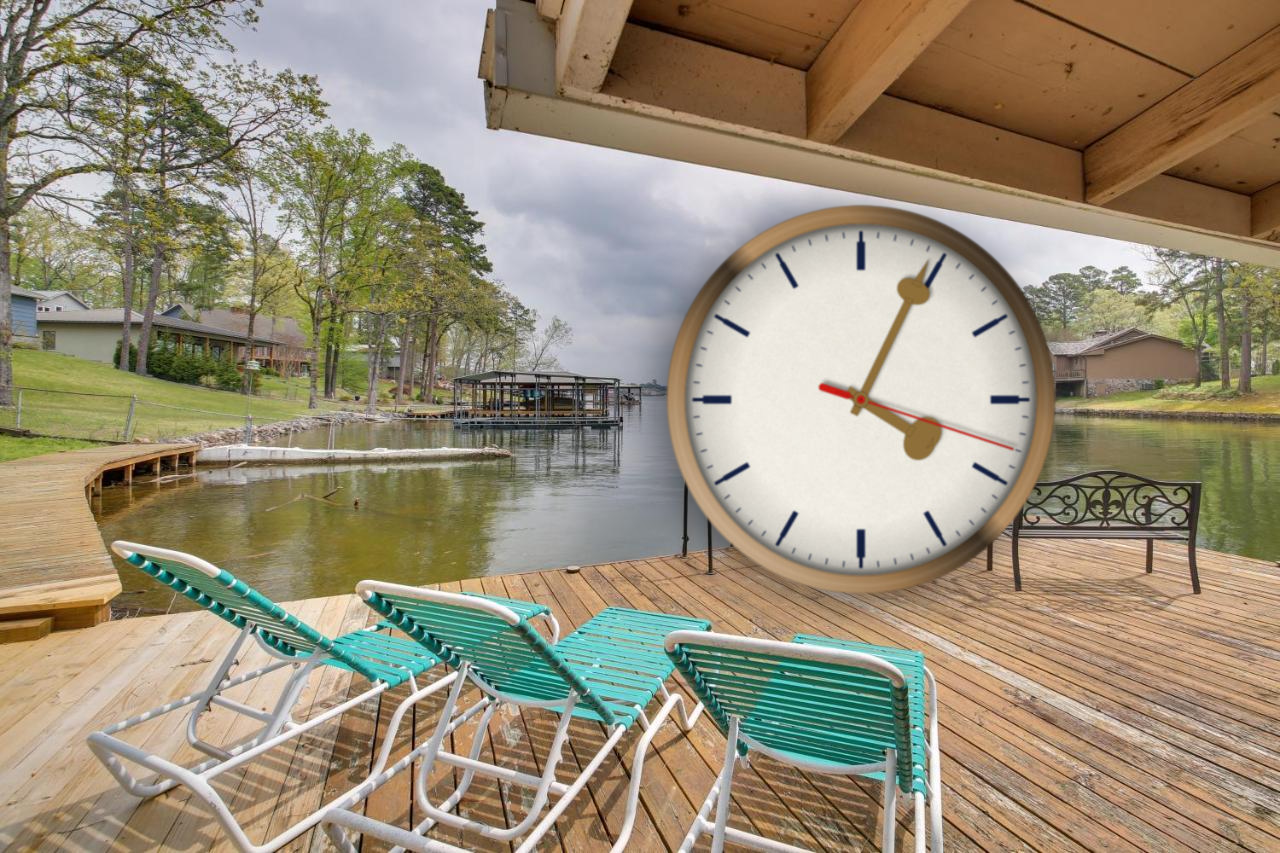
4:04:18
